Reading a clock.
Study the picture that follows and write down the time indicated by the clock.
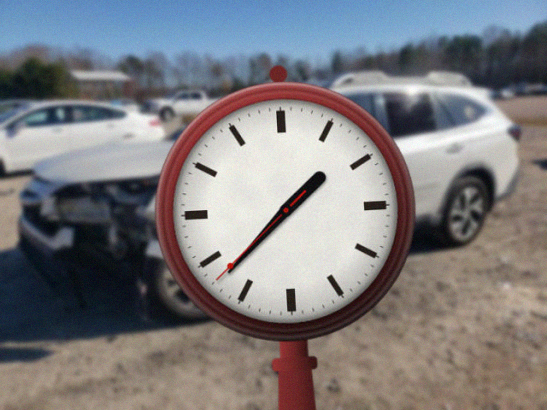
1:37:38
